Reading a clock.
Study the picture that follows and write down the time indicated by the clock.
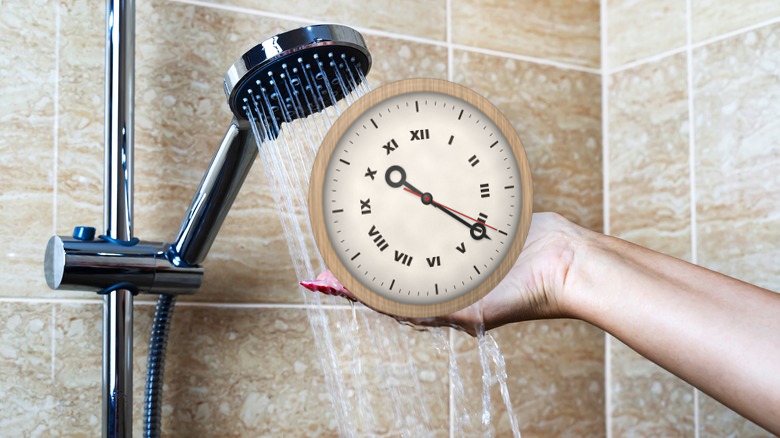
10:21:20
